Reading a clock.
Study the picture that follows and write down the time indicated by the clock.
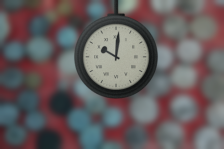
10:01
